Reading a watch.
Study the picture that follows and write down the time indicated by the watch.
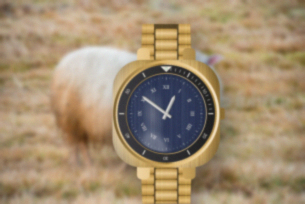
12:51
